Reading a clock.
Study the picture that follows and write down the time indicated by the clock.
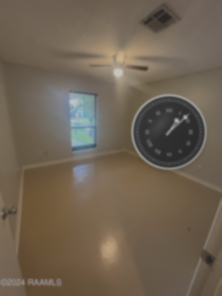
1:08
